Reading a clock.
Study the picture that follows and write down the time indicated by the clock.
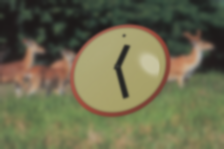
12:26
